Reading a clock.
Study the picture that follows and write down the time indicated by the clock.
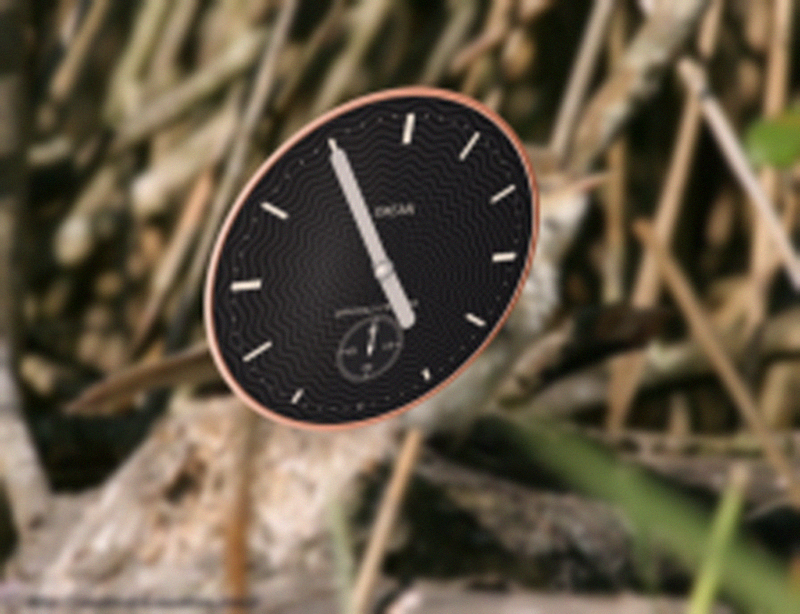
4:55
